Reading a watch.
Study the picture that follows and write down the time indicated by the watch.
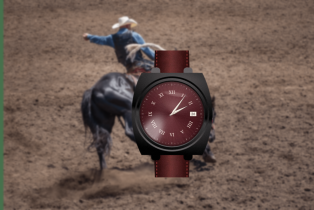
2:06
